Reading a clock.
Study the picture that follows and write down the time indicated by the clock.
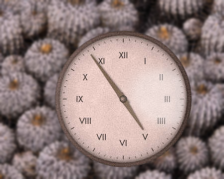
4:54
